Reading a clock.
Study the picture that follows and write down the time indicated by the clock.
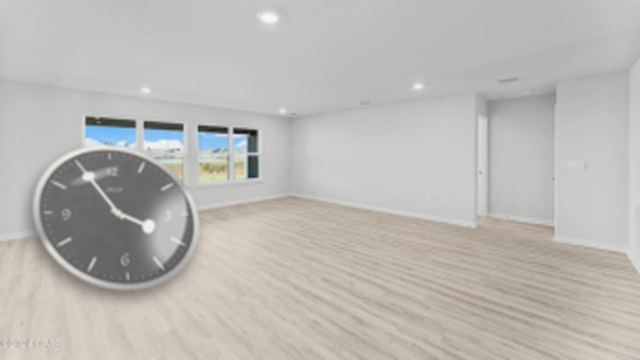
3:55
